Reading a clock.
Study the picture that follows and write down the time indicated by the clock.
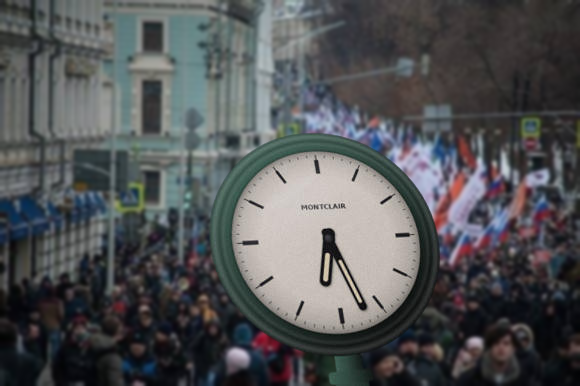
6:27
